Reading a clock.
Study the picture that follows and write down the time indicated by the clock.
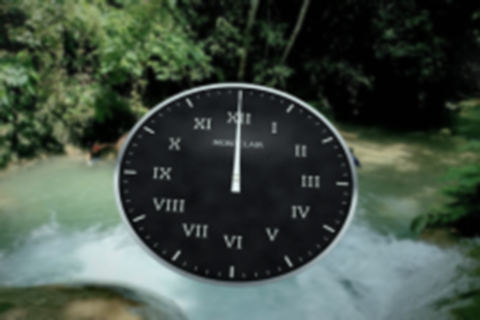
12:00
